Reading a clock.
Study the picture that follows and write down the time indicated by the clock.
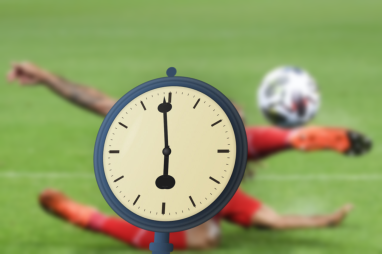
5:59
